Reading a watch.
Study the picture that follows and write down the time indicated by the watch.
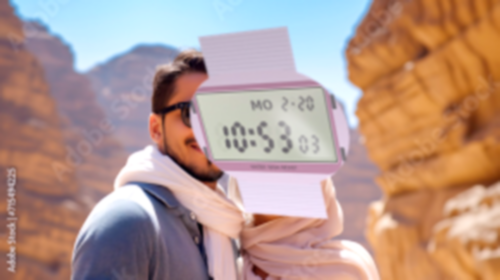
10:53:03
